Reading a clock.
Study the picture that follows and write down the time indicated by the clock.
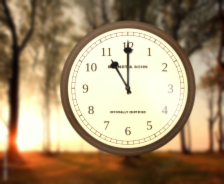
11:00
